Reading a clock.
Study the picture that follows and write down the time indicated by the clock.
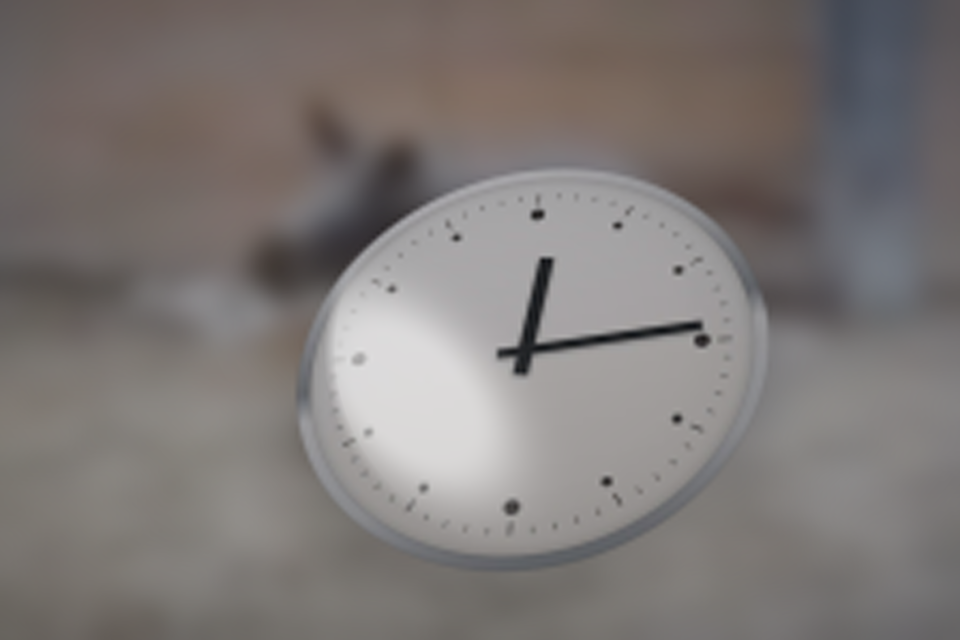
12:14
